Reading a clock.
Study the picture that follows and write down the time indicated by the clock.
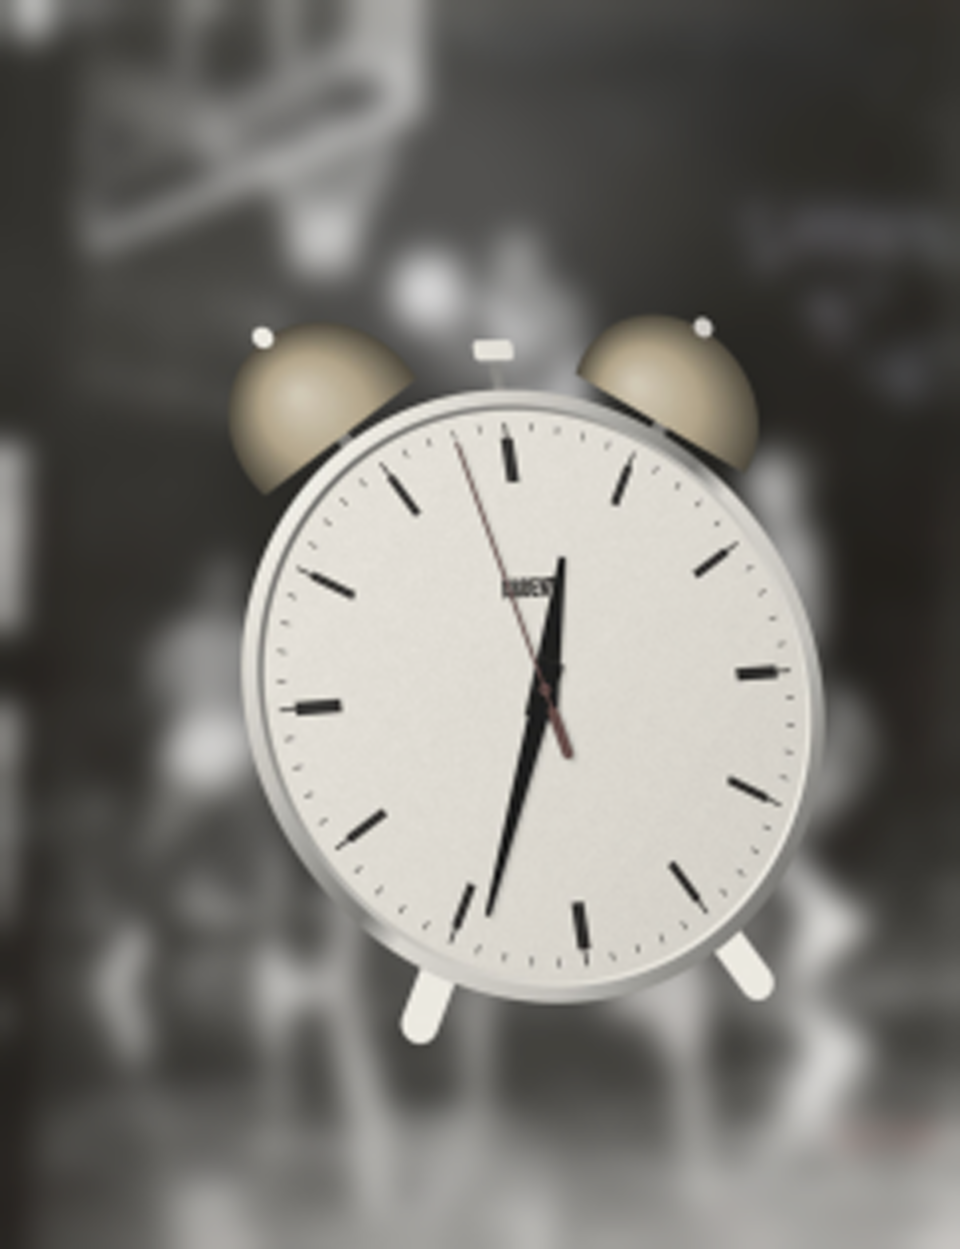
12:33:58
